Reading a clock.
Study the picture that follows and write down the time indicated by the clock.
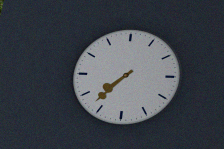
7:37
